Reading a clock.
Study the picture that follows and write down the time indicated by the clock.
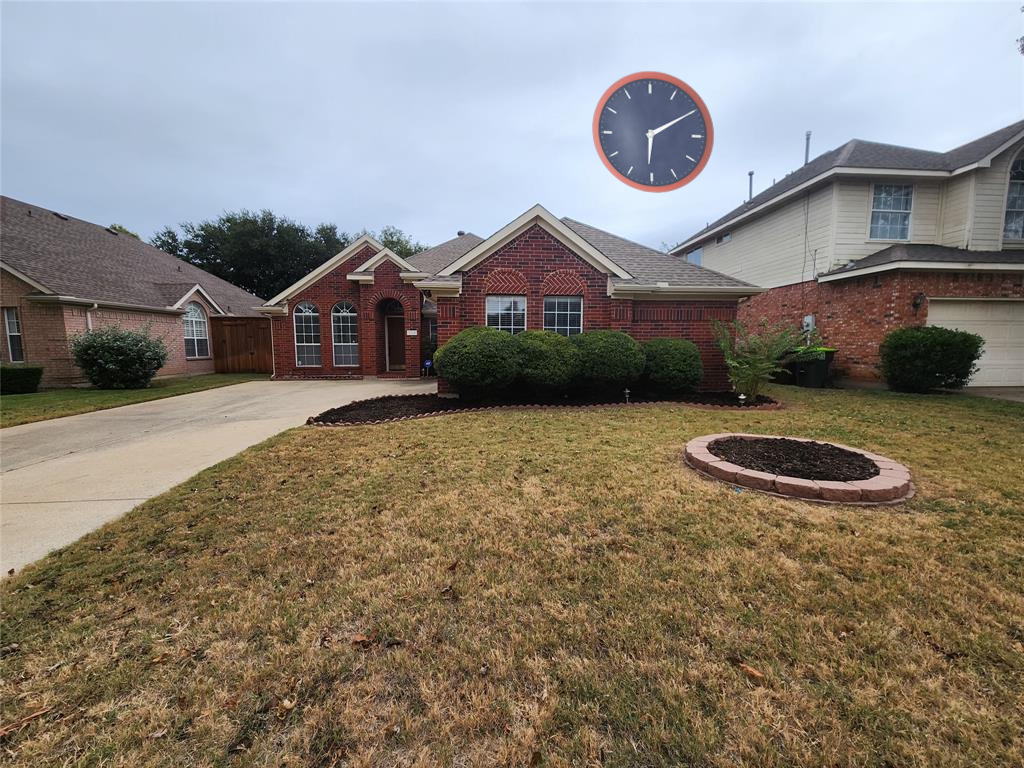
6:10
